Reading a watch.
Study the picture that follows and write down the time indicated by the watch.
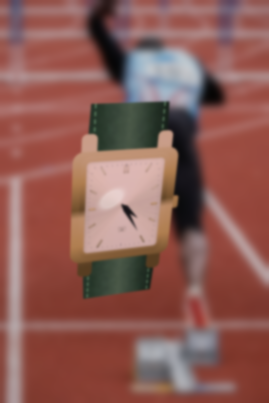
4:25
